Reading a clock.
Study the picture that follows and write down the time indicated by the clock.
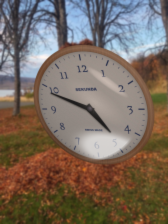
4:49
